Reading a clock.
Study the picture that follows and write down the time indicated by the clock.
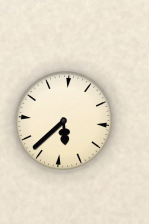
5:37
